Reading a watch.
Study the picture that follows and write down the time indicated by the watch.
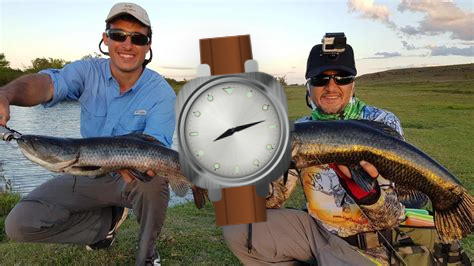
8:13
